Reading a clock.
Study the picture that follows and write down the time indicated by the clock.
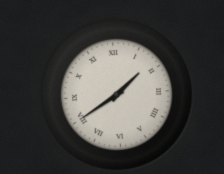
1:40
